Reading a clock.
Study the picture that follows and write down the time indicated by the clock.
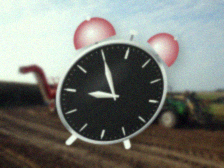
8:55
